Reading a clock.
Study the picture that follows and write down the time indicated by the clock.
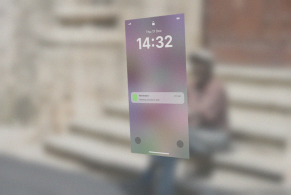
14:32
